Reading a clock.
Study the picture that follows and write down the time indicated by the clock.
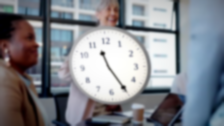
11:25
